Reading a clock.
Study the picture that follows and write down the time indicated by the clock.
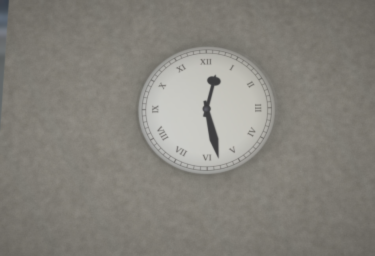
12:28
